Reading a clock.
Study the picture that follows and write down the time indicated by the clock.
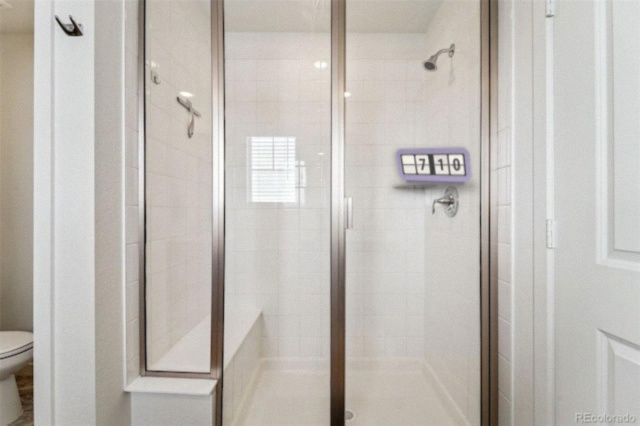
7:10
